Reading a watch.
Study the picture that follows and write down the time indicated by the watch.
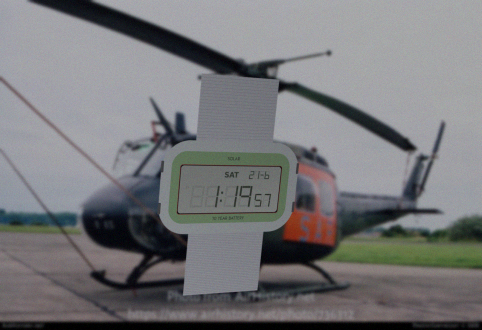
1:19:57
